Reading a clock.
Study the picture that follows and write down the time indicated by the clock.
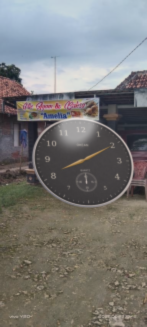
8:10
